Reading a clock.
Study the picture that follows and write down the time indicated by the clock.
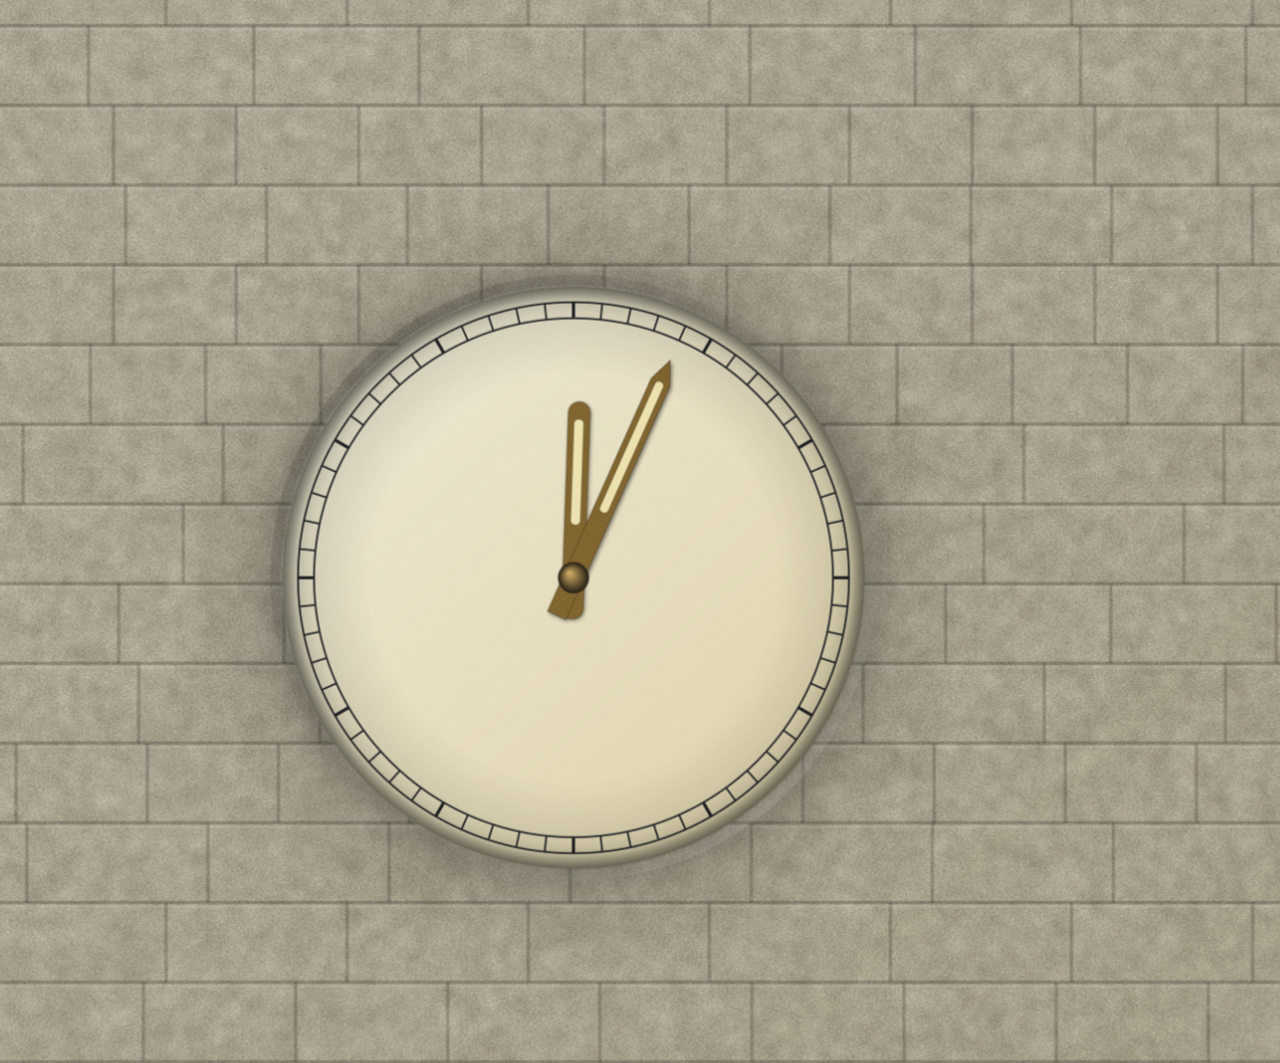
12:04
